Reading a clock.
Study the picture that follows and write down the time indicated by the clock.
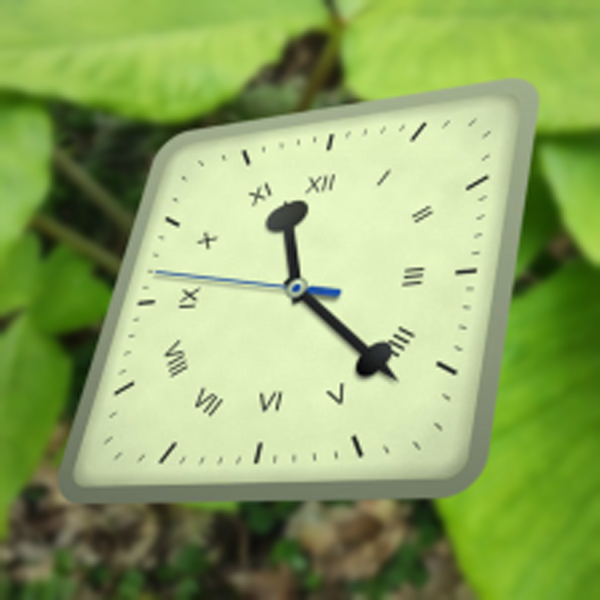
11:21:47
